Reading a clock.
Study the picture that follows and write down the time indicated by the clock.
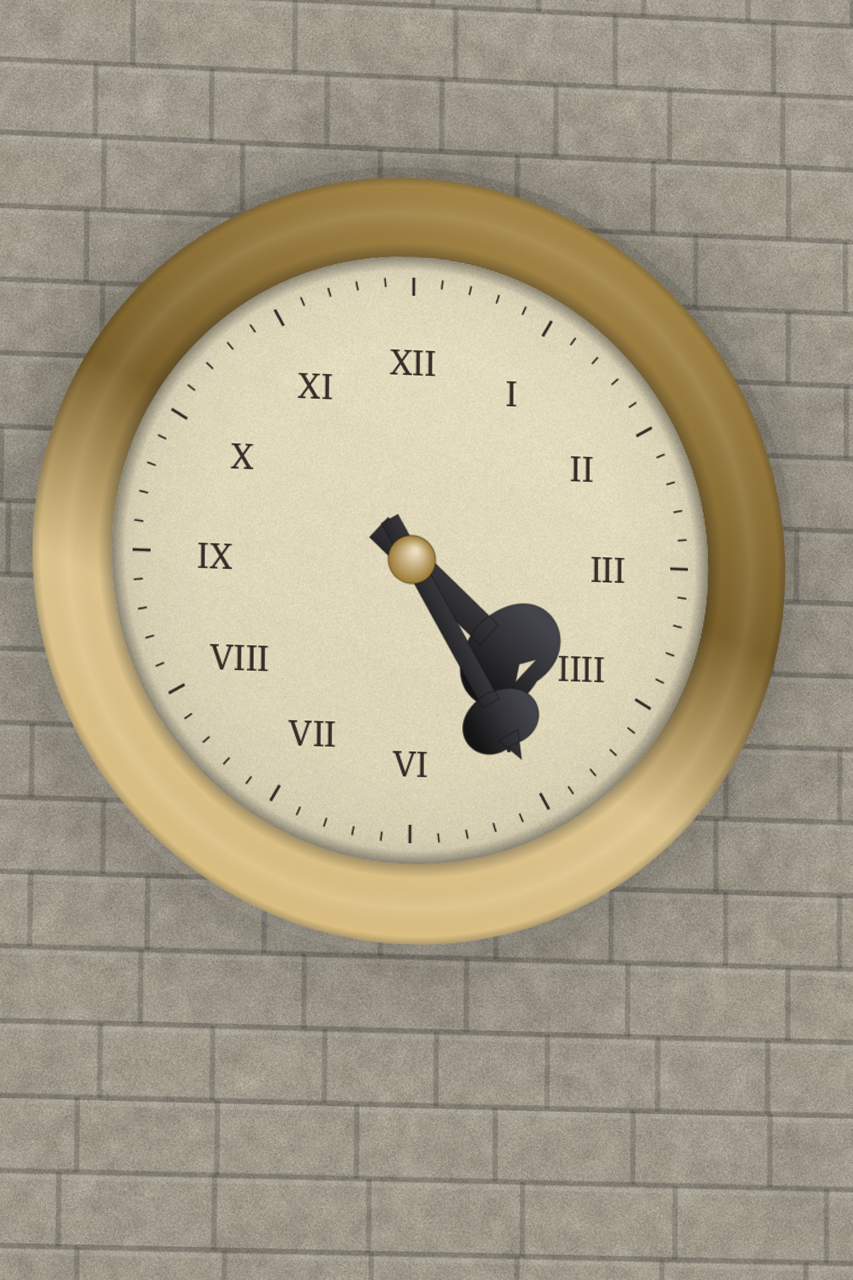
4:25
